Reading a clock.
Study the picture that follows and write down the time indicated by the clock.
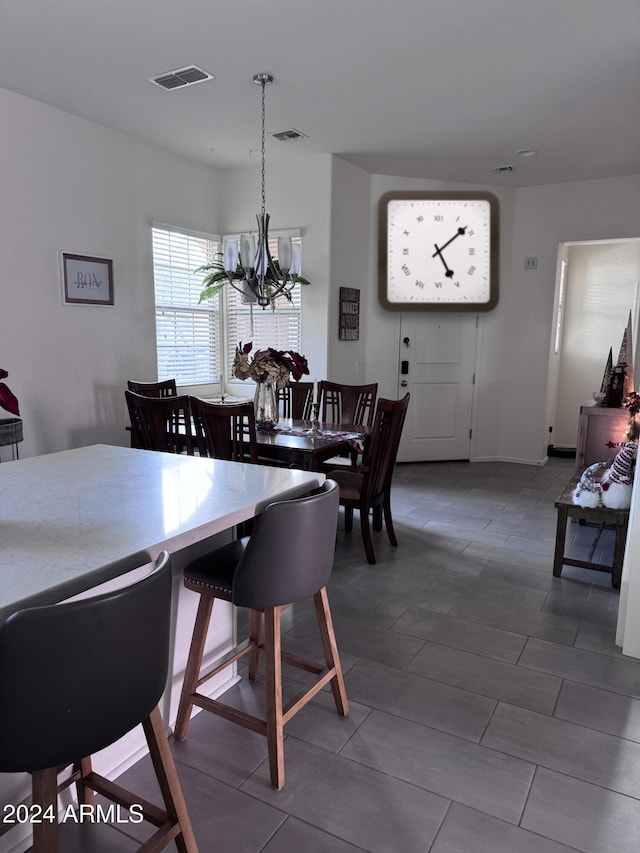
5:08
